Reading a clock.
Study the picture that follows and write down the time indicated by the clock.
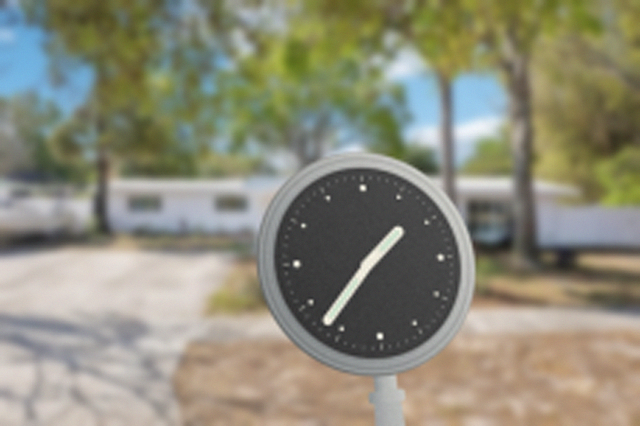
1:37
